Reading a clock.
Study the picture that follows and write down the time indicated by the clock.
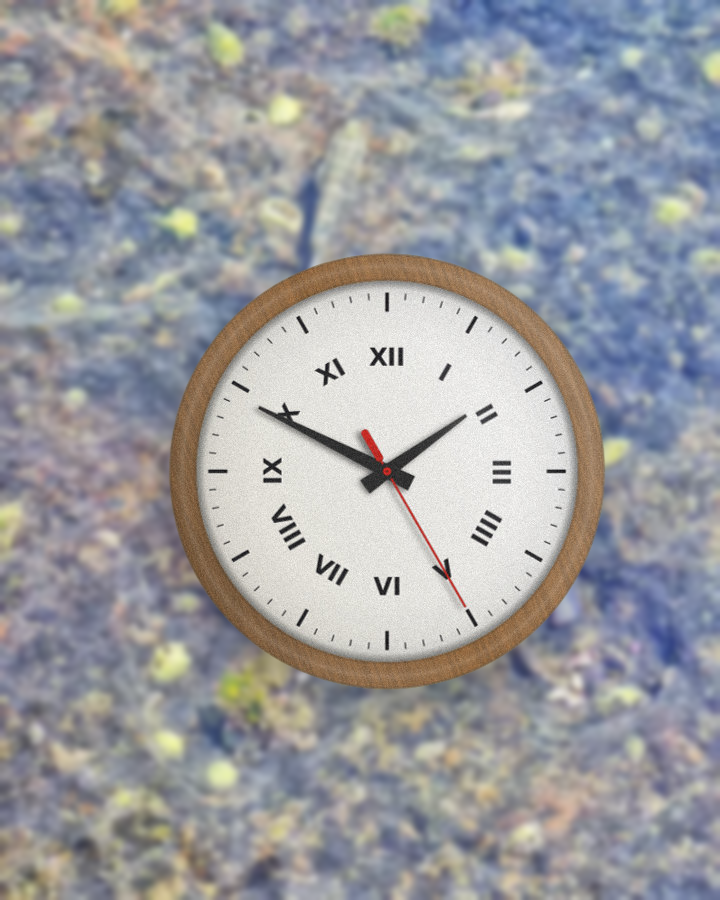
1:49:25
